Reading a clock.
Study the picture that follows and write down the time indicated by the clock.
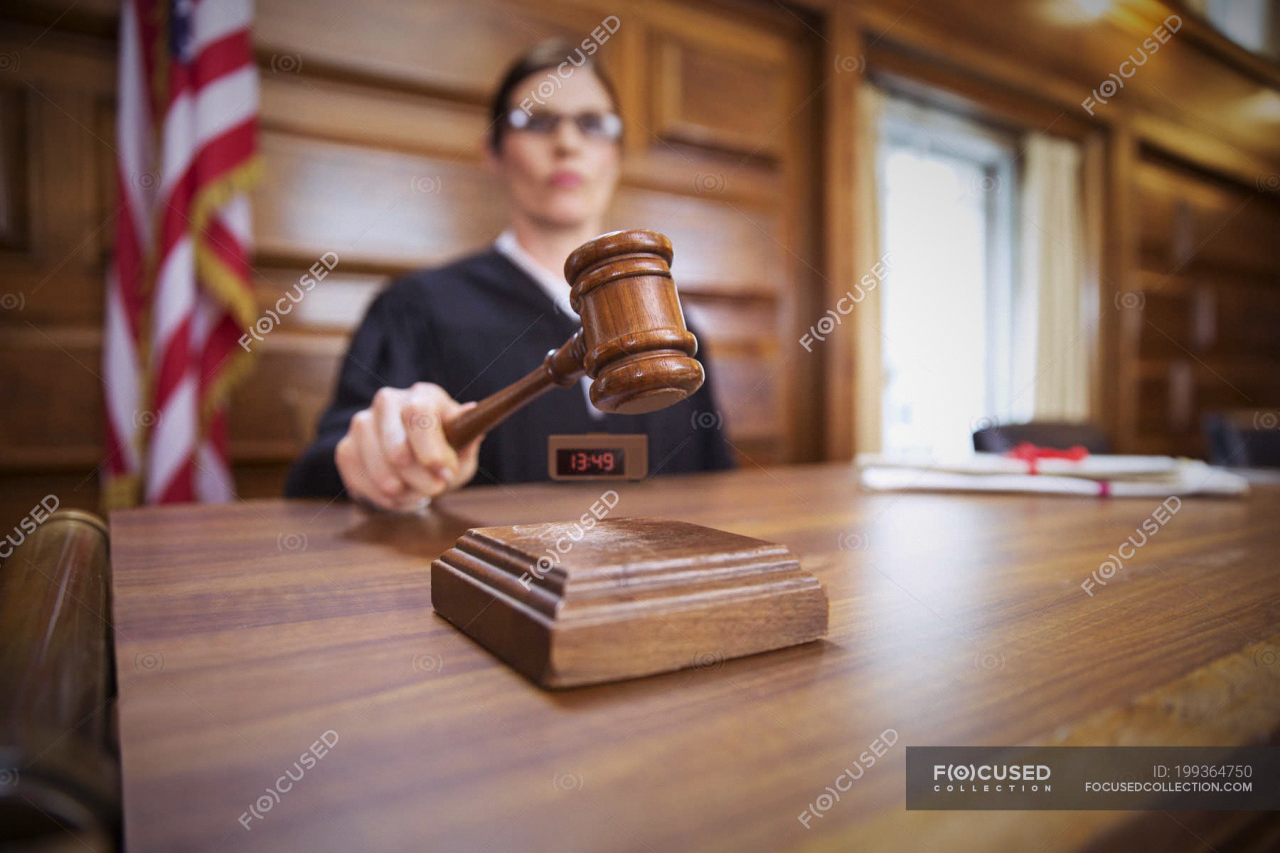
13:49
